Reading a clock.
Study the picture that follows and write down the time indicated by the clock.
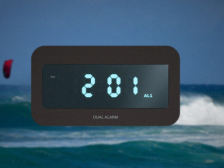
2:01
